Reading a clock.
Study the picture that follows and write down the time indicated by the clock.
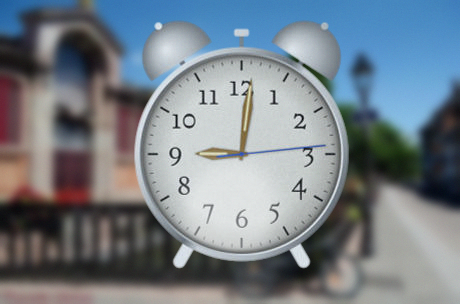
9:01:14
